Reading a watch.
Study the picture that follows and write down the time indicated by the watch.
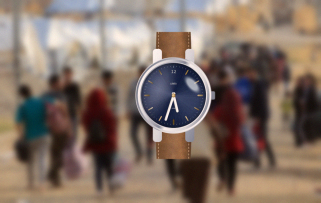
5:33
